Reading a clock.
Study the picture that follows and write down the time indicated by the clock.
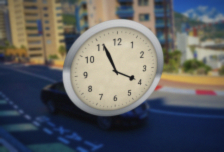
3:56
